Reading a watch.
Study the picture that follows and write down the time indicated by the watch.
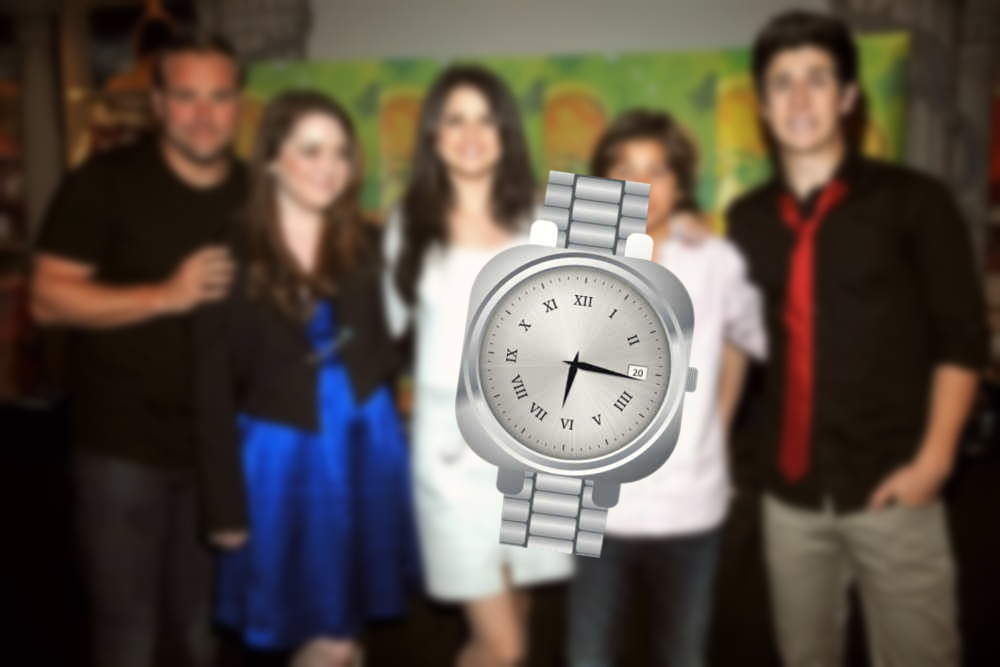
6:16
